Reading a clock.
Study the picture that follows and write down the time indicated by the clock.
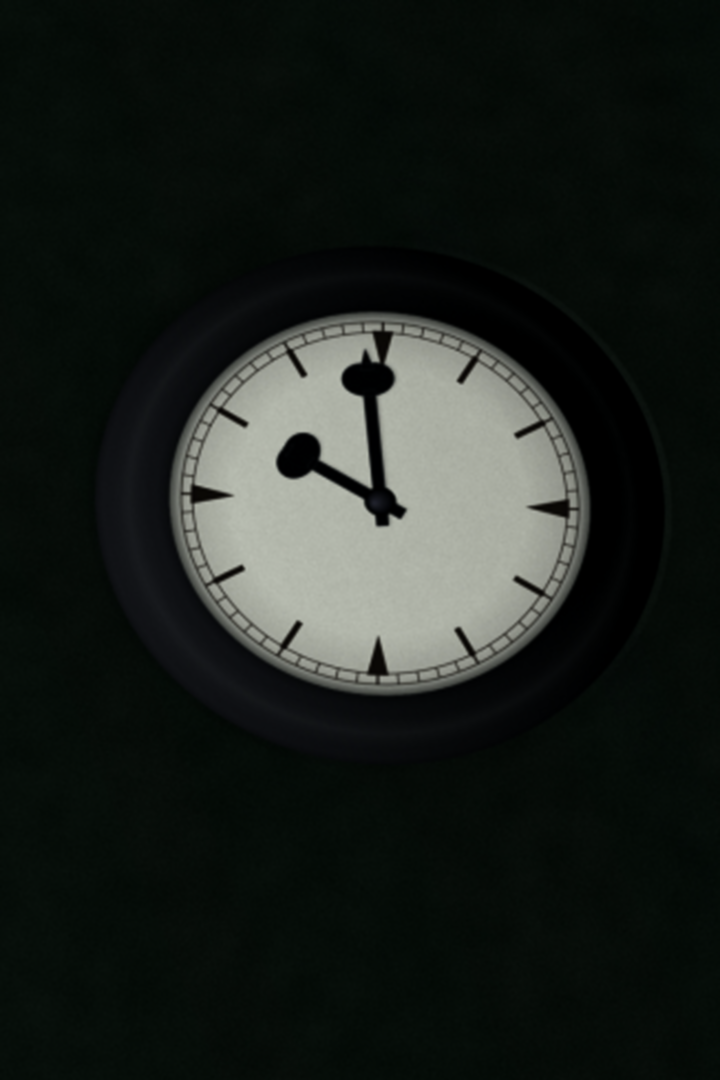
9:59
